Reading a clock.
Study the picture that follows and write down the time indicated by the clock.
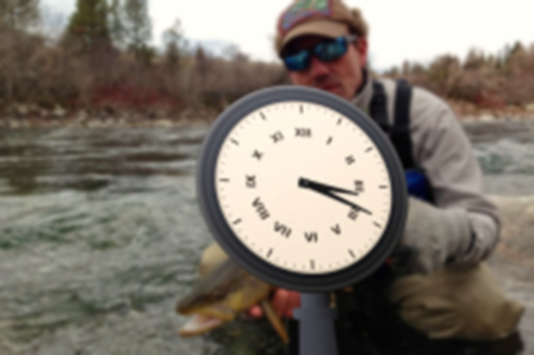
3:19
